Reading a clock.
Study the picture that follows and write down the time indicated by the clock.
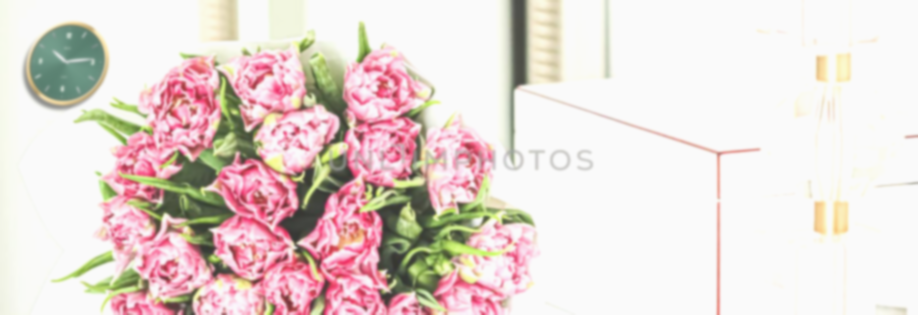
10:14
